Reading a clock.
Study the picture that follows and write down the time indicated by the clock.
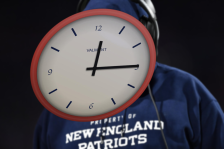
12:15
